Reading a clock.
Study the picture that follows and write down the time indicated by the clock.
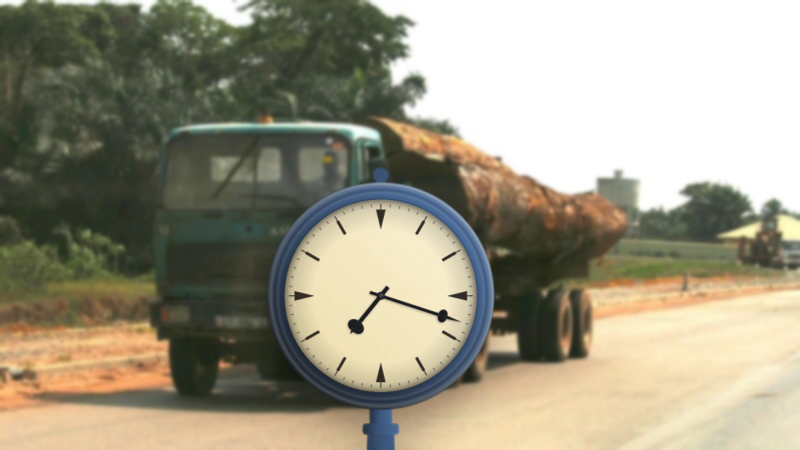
7:18
